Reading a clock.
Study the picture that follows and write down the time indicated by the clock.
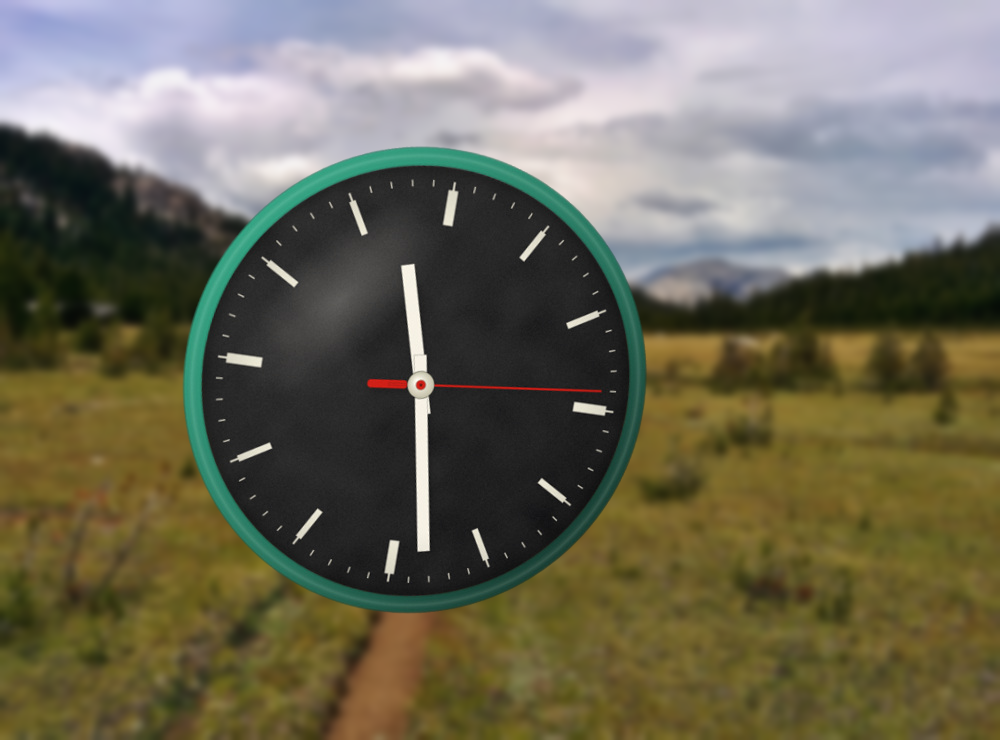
11:28:14
